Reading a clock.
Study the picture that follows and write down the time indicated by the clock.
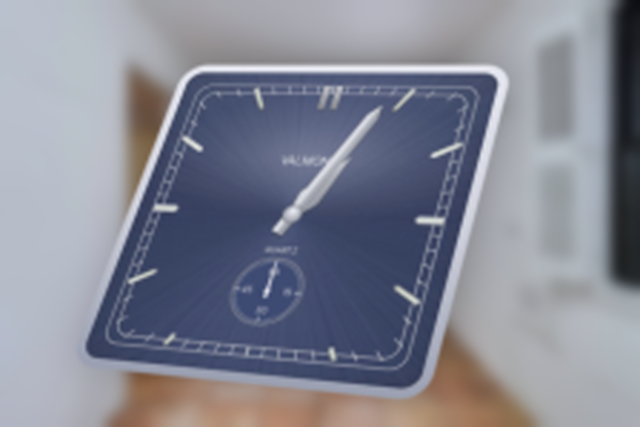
1:04
